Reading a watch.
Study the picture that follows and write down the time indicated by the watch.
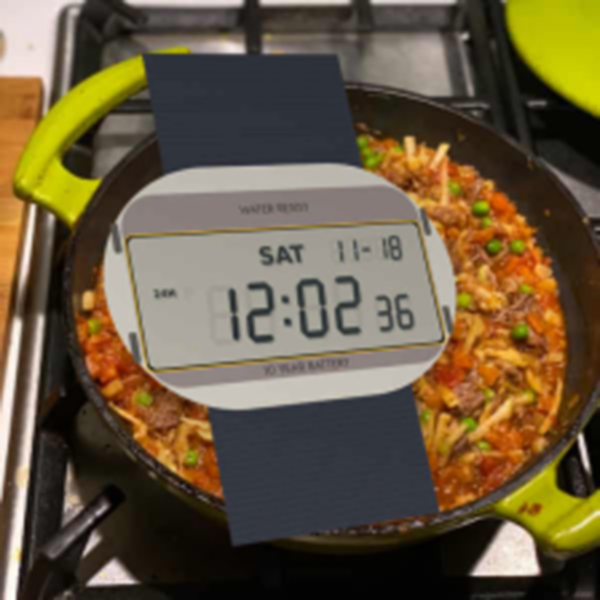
12:02:36
